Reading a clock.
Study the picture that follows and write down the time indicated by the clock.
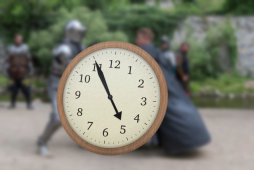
4:55
